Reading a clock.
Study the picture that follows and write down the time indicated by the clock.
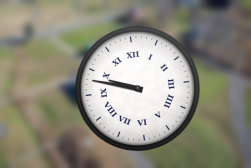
9:48
